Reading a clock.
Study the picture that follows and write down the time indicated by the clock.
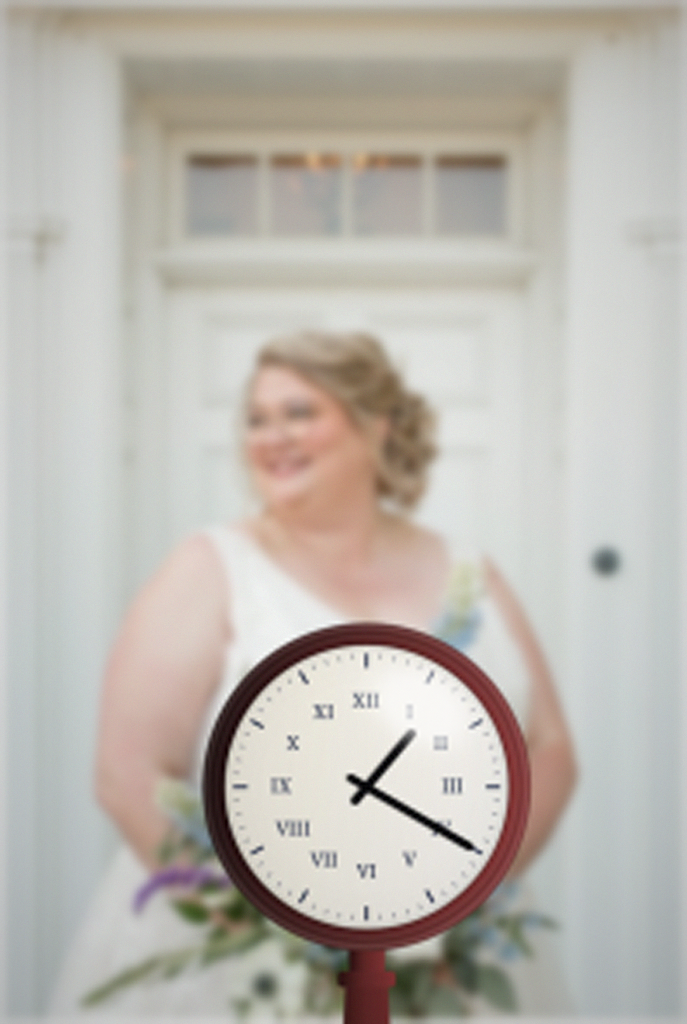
1:20
